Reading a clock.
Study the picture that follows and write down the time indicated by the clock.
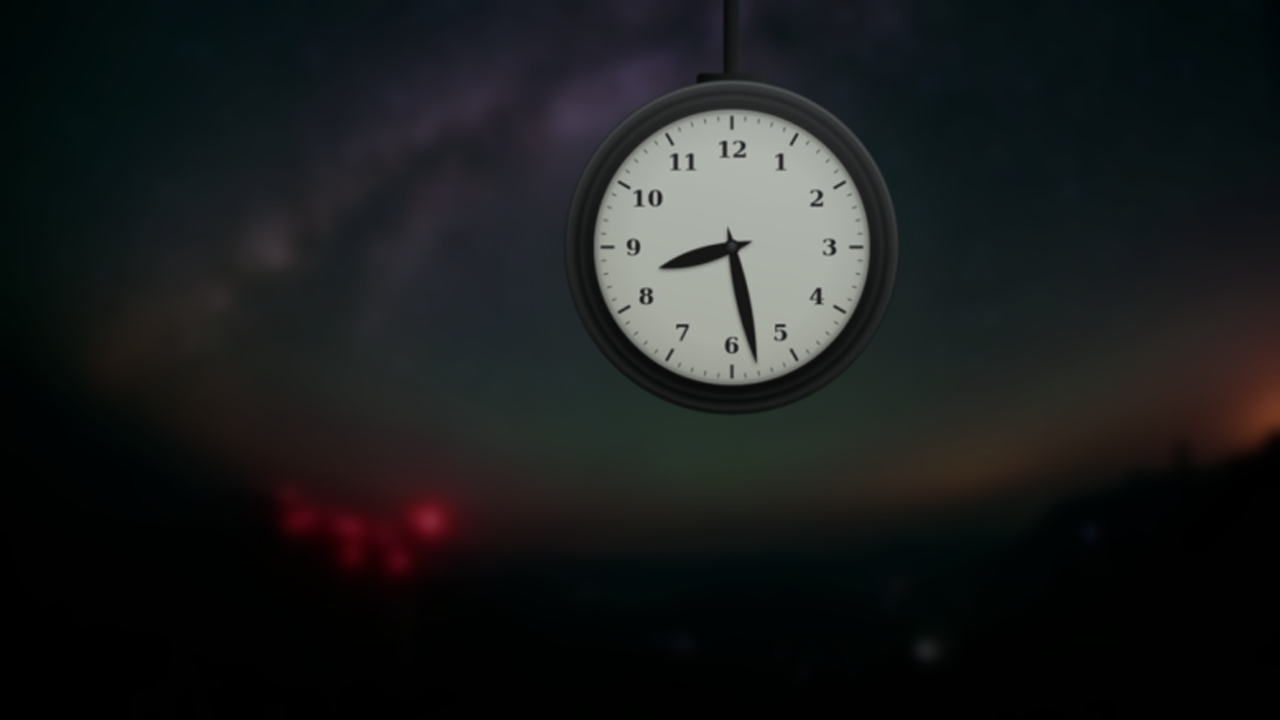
8:28
